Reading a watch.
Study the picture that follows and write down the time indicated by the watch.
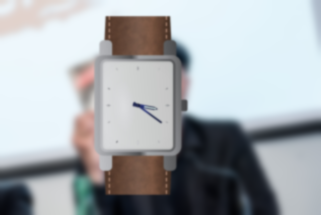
3:21
